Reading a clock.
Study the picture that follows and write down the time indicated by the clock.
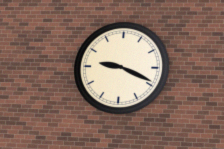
9:19
